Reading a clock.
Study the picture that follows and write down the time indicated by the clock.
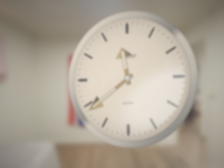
11:39
